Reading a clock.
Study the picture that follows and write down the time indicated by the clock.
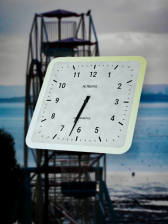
6:32
